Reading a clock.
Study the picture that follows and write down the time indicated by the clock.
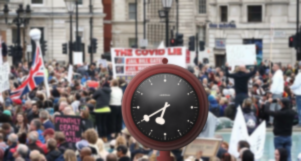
6:40
